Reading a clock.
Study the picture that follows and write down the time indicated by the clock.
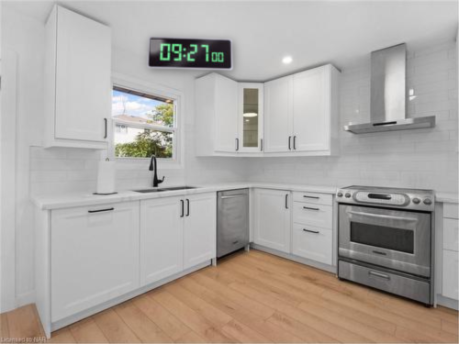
9:27:00
